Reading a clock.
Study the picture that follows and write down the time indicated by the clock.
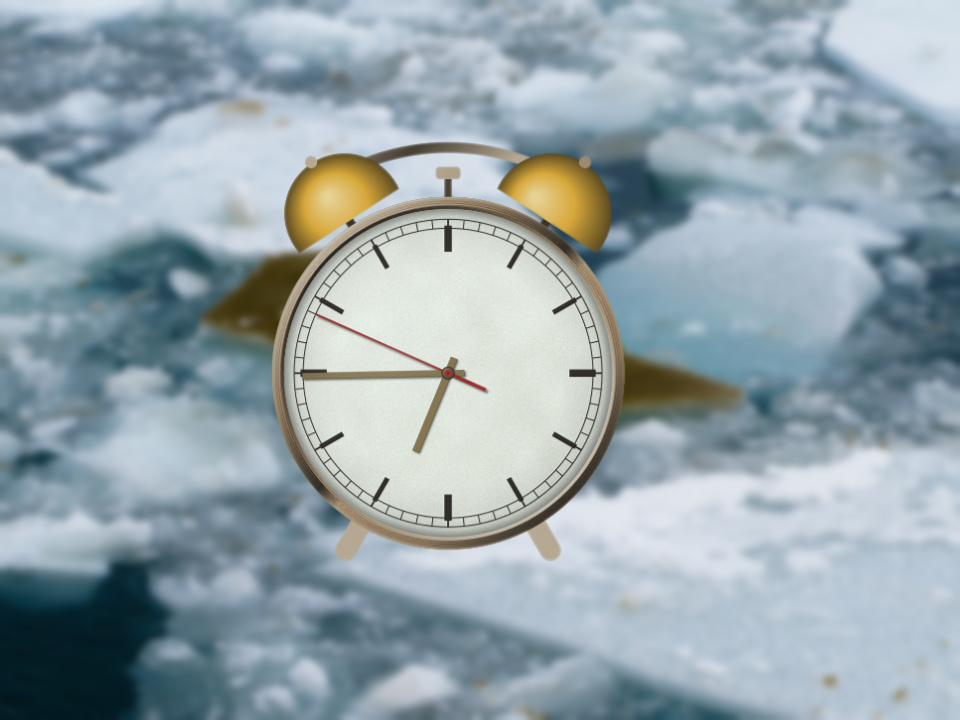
6:44:49
